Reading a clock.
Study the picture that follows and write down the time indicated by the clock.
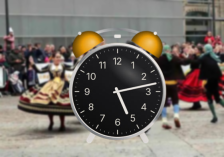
5:13
